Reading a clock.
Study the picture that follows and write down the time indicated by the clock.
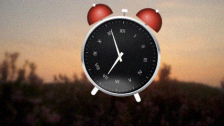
6:56
